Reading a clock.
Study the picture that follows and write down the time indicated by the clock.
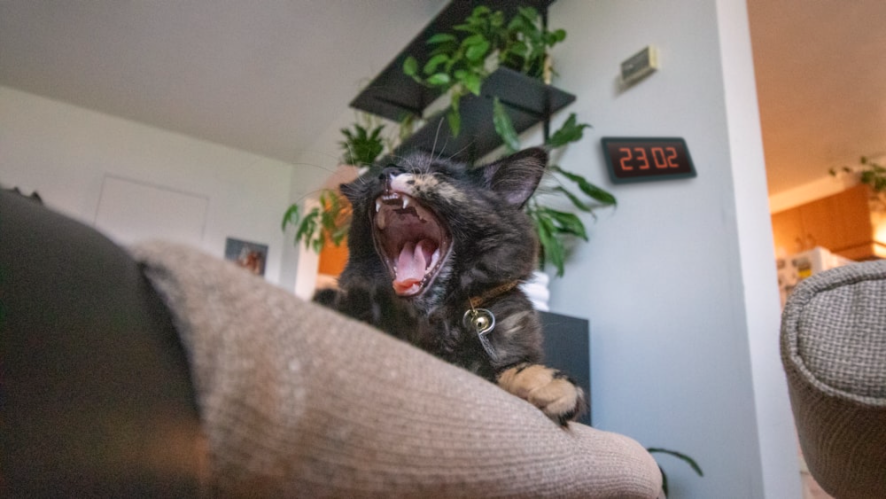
23:02
